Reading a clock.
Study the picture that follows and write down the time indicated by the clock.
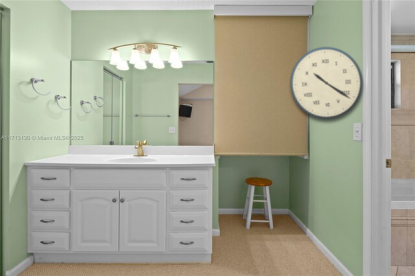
10:21
